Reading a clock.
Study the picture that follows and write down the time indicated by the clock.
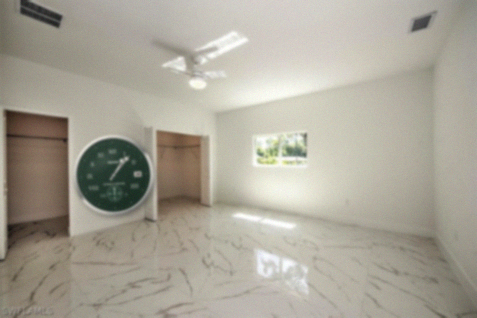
1:07
